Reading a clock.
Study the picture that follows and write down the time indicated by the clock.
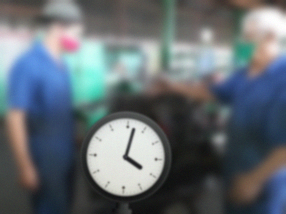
4:02
